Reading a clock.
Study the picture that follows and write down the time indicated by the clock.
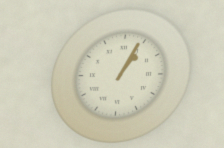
1:04
